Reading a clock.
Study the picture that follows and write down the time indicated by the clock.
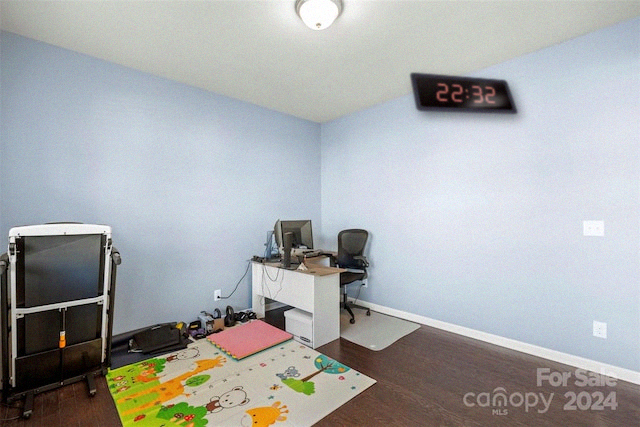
22:32
